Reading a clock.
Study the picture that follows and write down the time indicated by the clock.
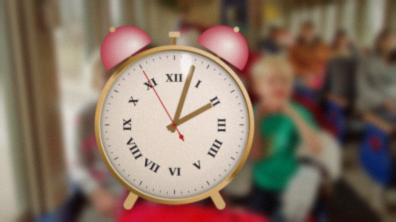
2:02:55
